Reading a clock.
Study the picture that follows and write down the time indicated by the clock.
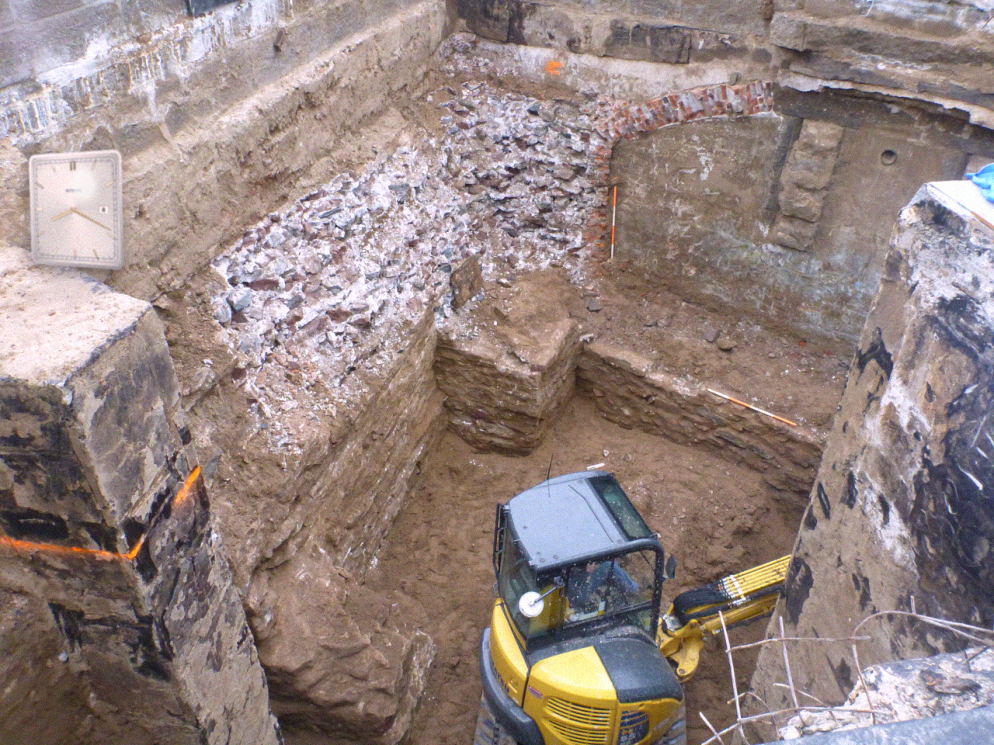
8:19
